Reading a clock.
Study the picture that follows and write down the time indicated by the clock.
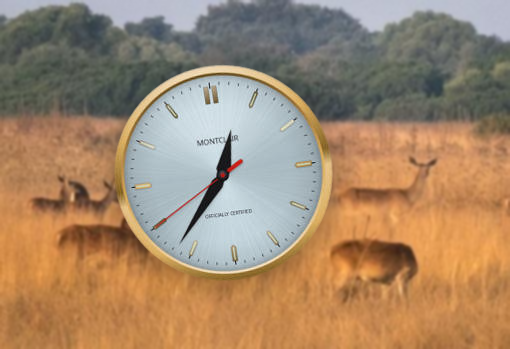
12:36:40
